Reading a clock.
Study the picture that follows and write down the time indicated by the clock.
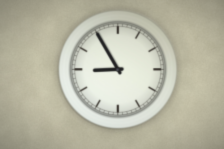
8:55
